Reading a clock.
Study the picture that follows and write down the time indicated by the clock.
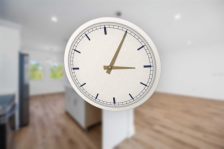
3:05
